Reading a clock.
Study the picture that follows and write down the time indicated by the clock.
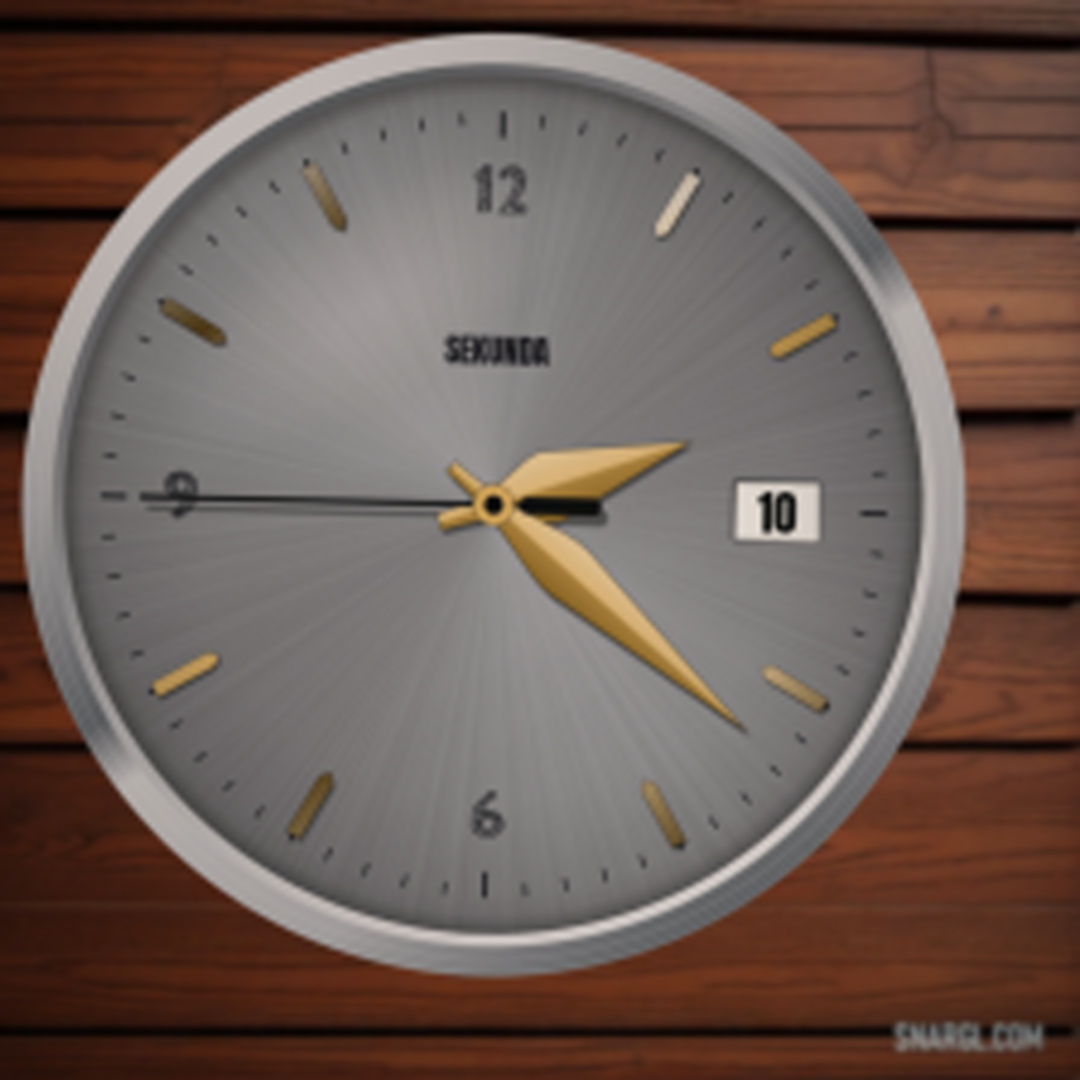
2:21:45
